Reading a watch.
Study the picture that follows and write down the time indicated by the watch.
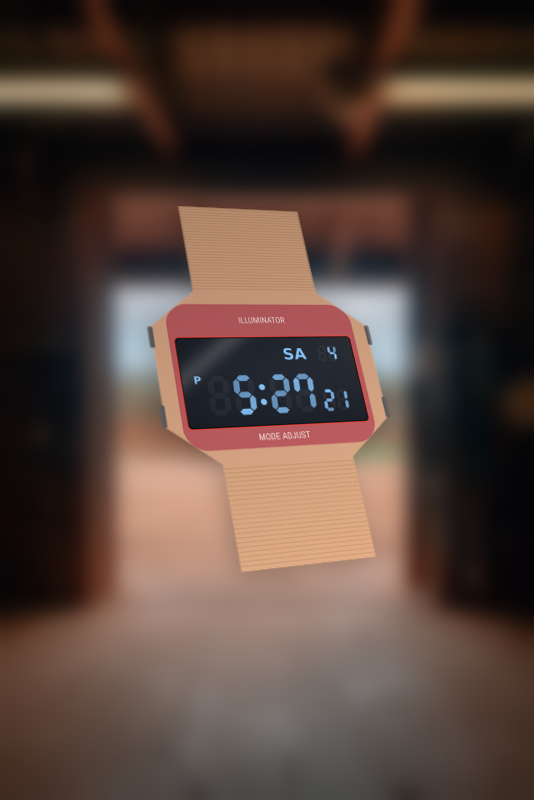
5:27:21
